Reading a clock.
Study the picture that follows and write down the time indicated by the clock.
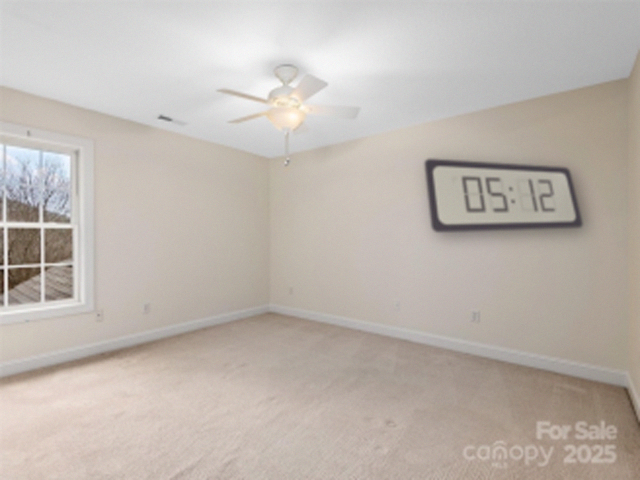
5:12
